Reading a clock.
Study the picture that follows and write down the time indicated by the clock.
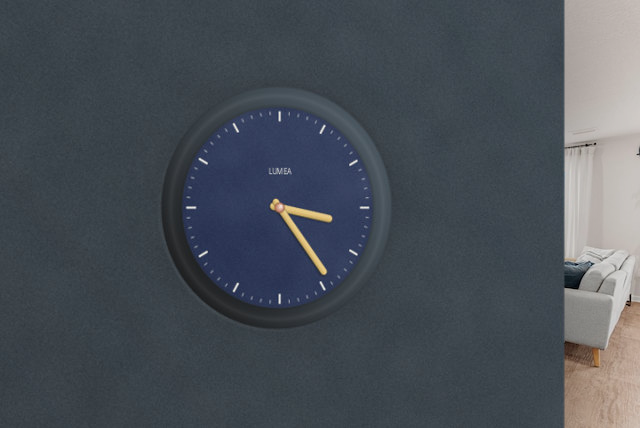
3:24
